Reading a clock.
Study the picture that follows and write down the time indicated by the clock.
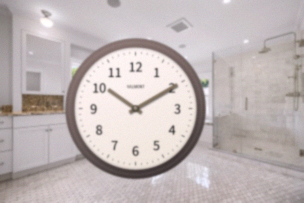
10:10
